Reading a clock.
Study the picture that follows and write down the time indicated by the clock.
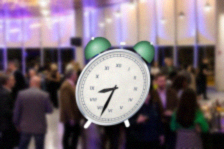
8:33
